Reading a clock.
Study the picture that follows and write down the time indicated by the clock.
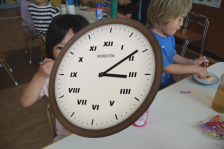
3:09
